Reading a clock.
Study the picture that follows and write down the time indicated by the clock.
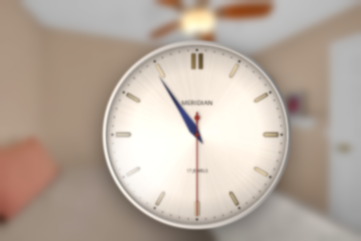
10:54:30
